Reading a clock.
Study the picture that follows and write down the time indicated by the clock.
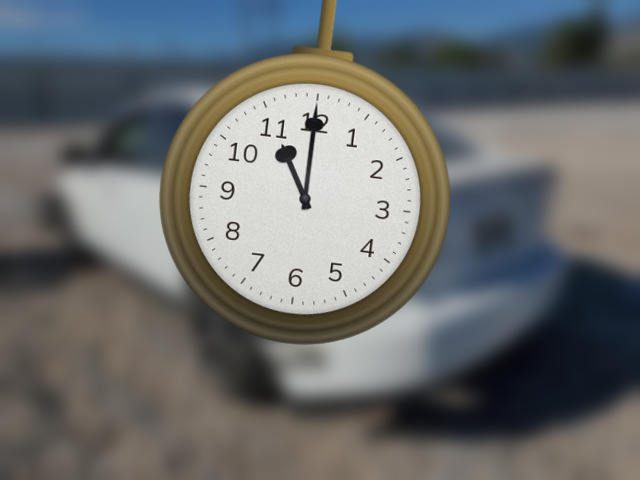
11:00
